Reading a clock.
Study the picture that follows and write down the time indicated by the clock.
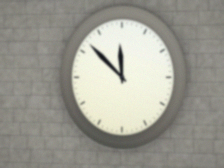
11:52
